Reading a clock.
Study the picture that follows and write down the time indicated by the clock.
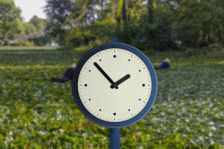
1:53
